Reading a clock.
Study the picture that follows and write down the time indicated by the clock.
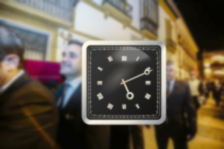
5:11
